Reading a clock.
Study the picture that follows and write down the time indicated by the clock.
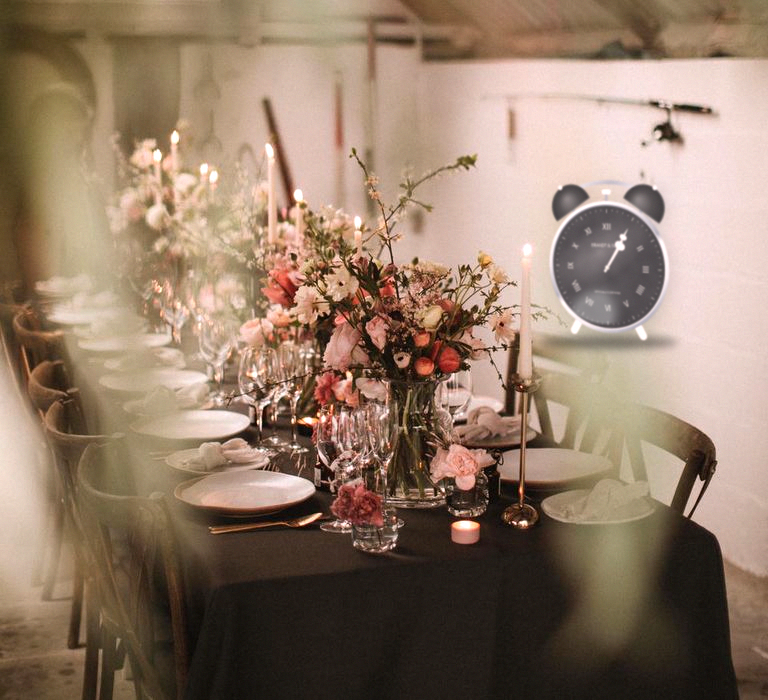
1:05
